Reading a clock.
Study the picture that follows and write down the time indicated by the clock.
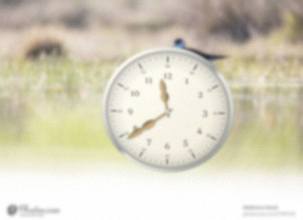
11:39
